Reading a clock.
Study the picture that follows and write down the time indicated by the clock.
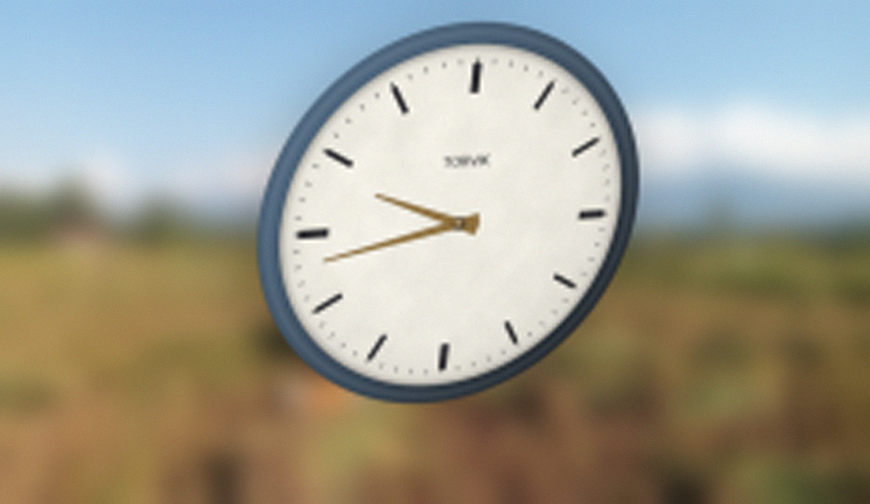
9:43
